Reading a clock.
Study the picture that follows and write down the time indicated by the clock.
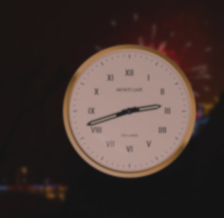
2:42
